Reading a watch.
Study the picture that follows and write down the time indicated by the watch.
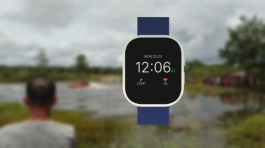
12:06
